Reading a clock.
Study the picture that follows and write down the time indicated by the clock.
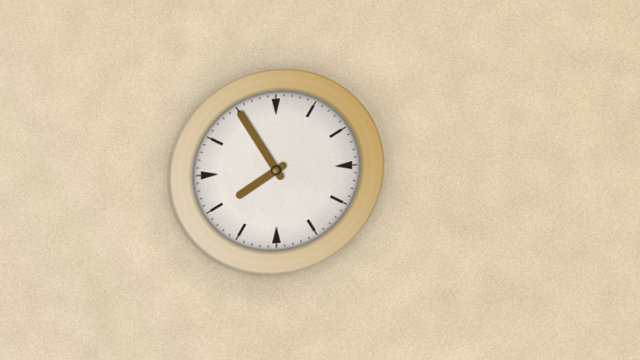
7:55
